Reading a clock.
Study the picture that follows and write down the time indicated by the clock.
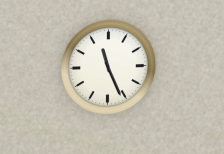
11:26
